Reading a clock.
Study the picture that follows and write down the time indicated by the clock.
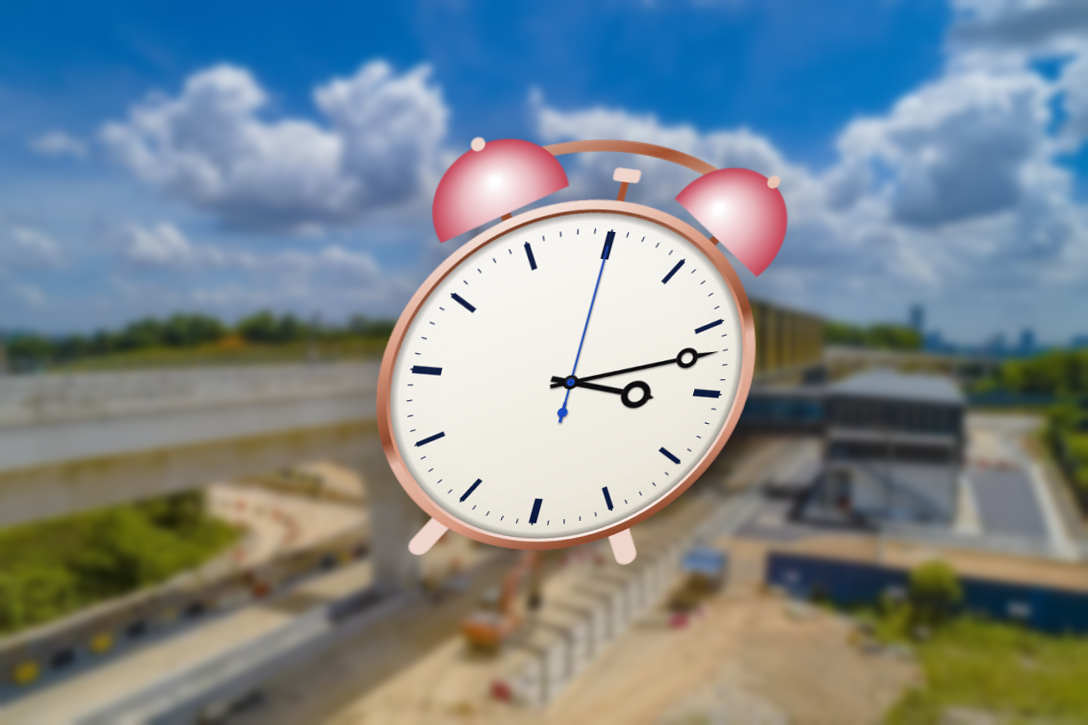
3:12:00
